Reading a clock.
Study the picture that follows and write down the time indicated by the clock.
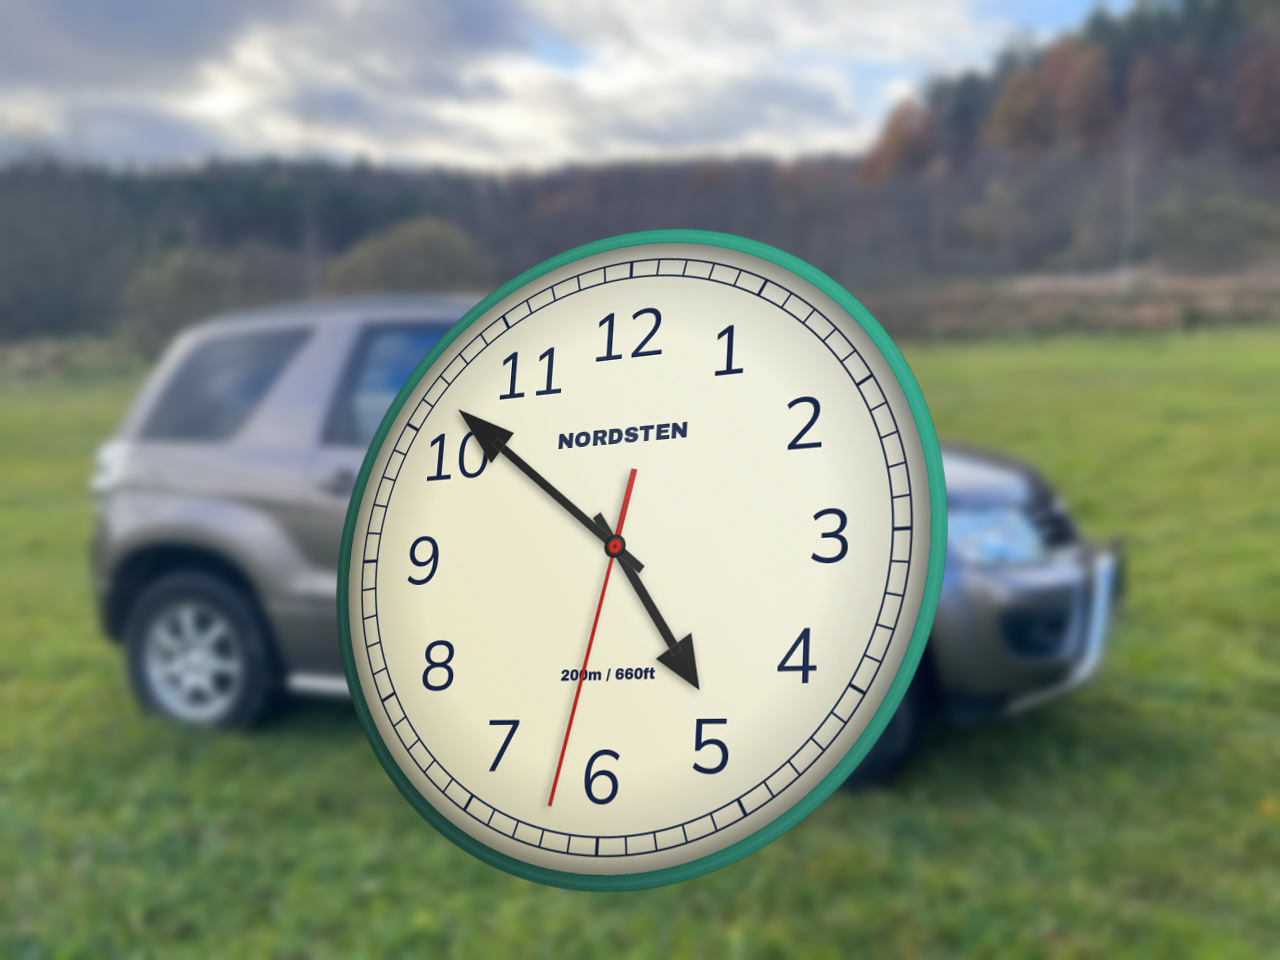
4:51:32
